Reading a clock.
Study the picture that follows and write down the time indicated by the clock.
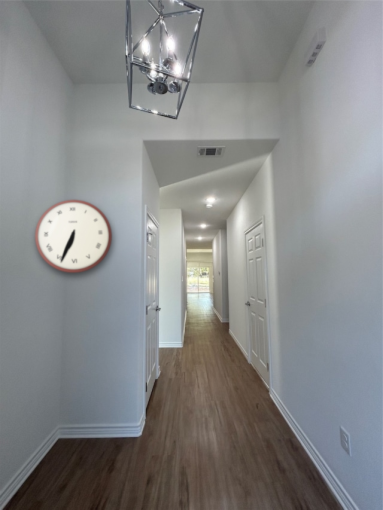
6:34
